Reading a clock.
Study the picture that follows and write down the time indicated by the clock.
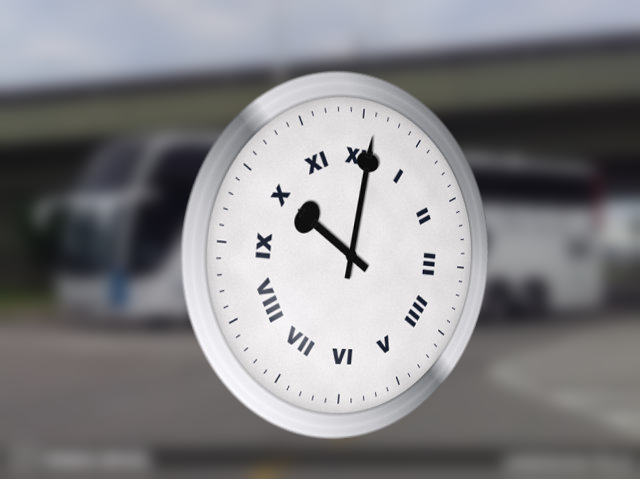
10:01
